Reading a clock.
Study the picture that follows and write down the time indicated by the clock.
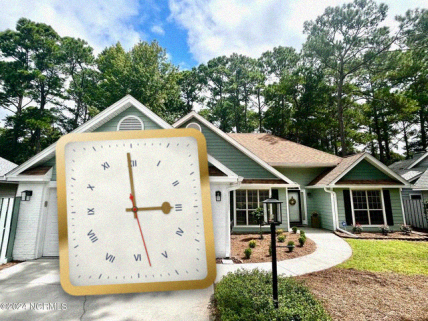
2:59:28
